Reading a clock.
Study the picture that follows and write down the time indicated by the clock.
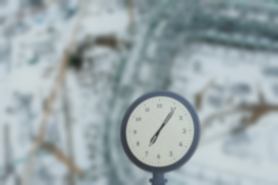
7:06
